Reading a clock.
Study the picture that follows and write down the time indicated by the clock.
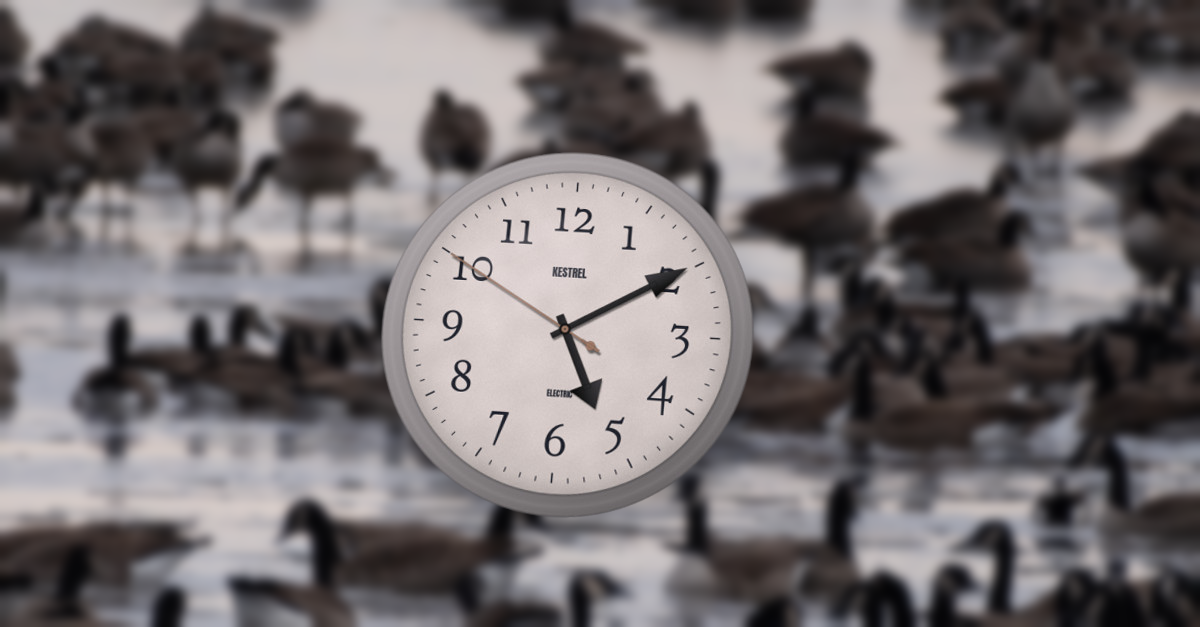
5:09:50
